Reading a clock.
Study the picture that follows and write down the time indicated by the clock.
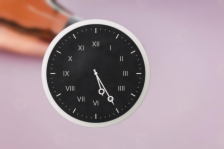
5:25
